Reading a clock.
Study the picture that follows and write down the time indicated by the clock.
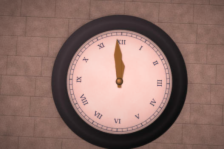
11:59
